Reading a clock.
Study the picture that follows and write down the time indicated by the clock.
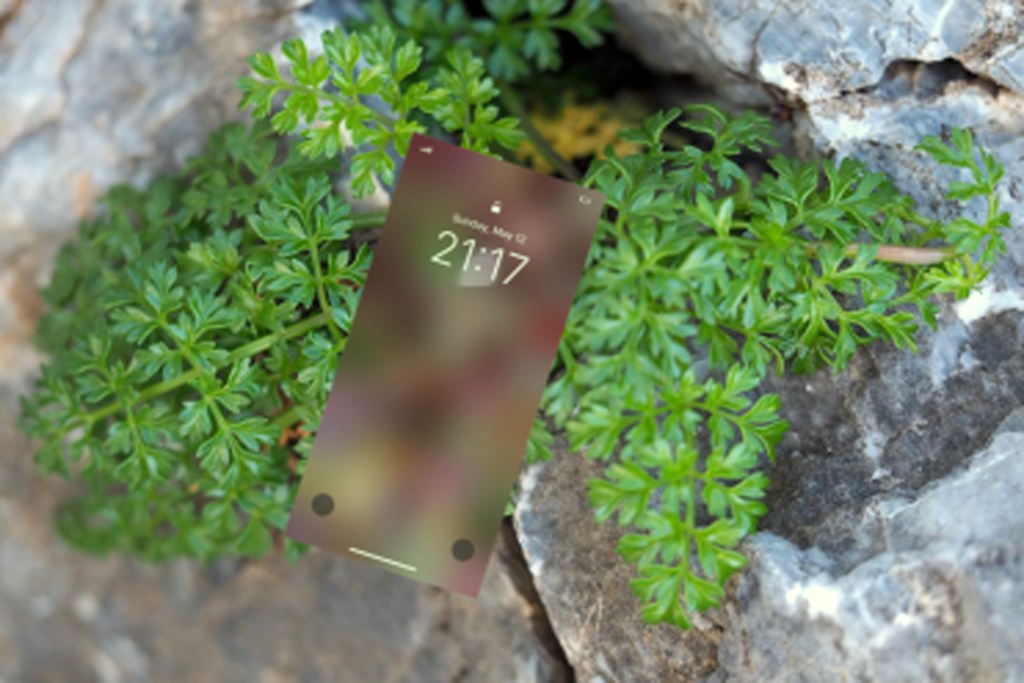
21:17
